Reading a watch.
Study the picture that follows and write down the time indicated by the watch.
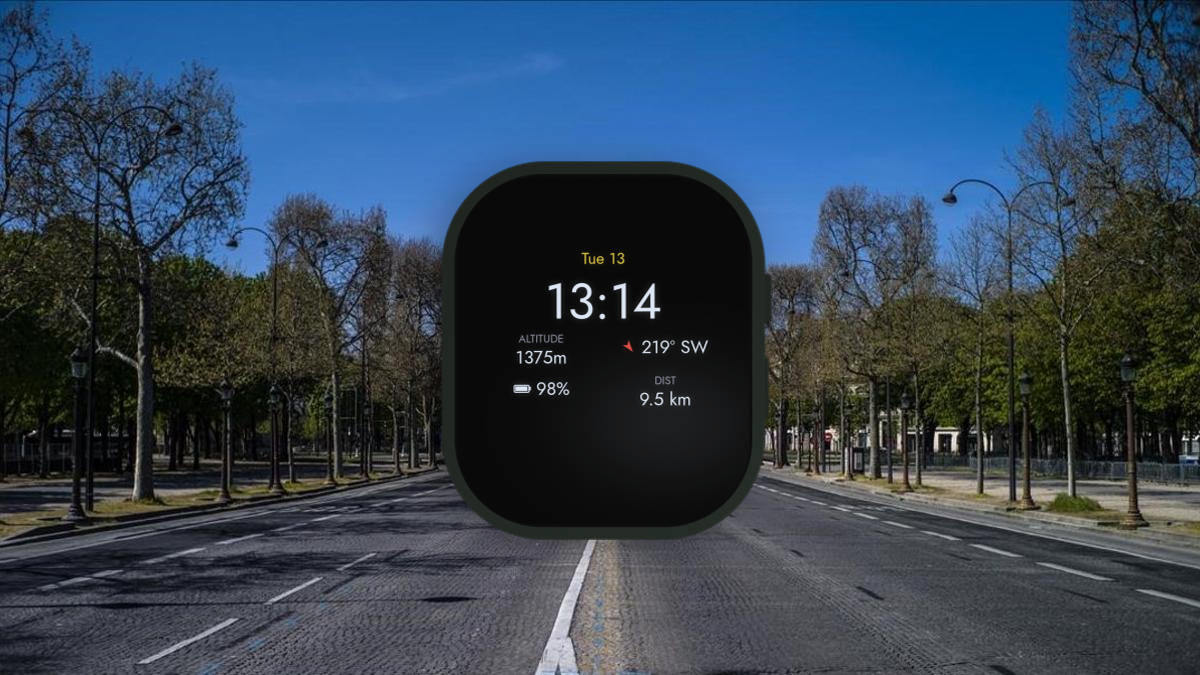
13:14
